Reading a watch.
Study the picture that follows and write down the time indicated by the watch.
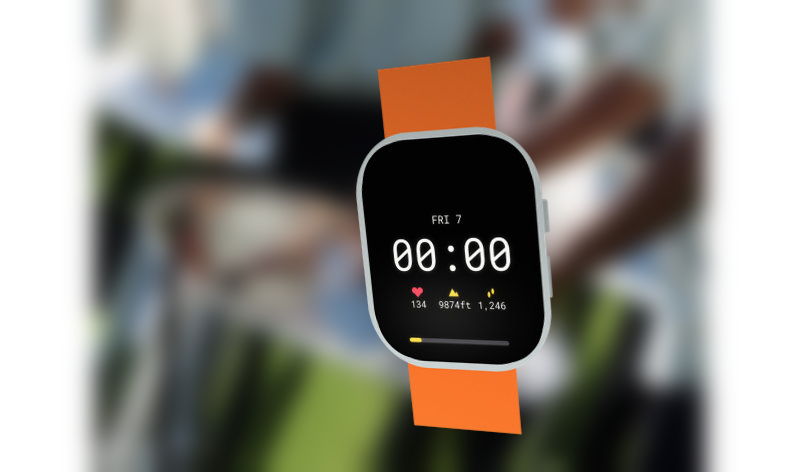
0:00
